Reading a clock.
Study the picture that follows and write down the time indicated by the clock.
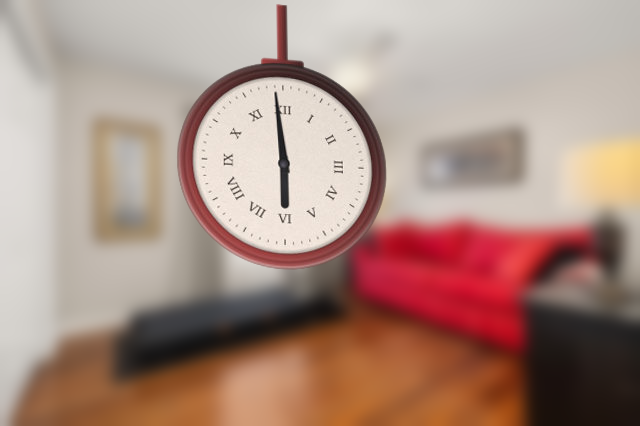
5:59
